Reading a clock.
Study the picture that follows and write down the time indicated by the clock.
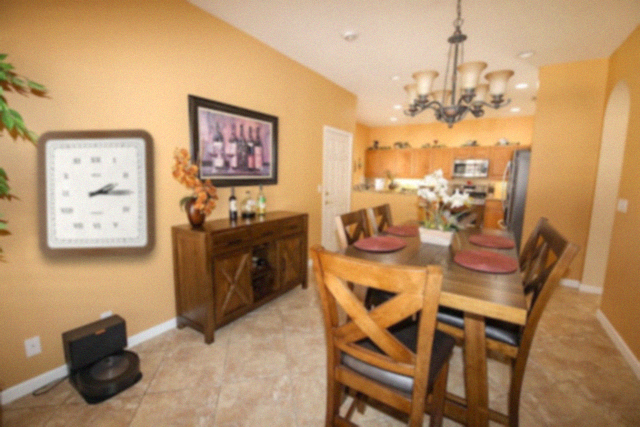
2:15
